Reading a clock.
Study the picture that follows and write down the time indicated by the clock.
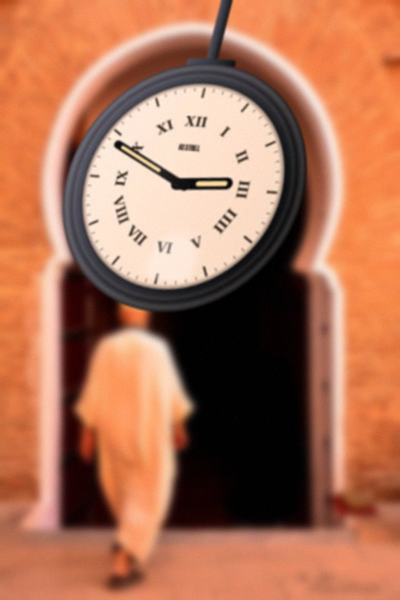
2:49
